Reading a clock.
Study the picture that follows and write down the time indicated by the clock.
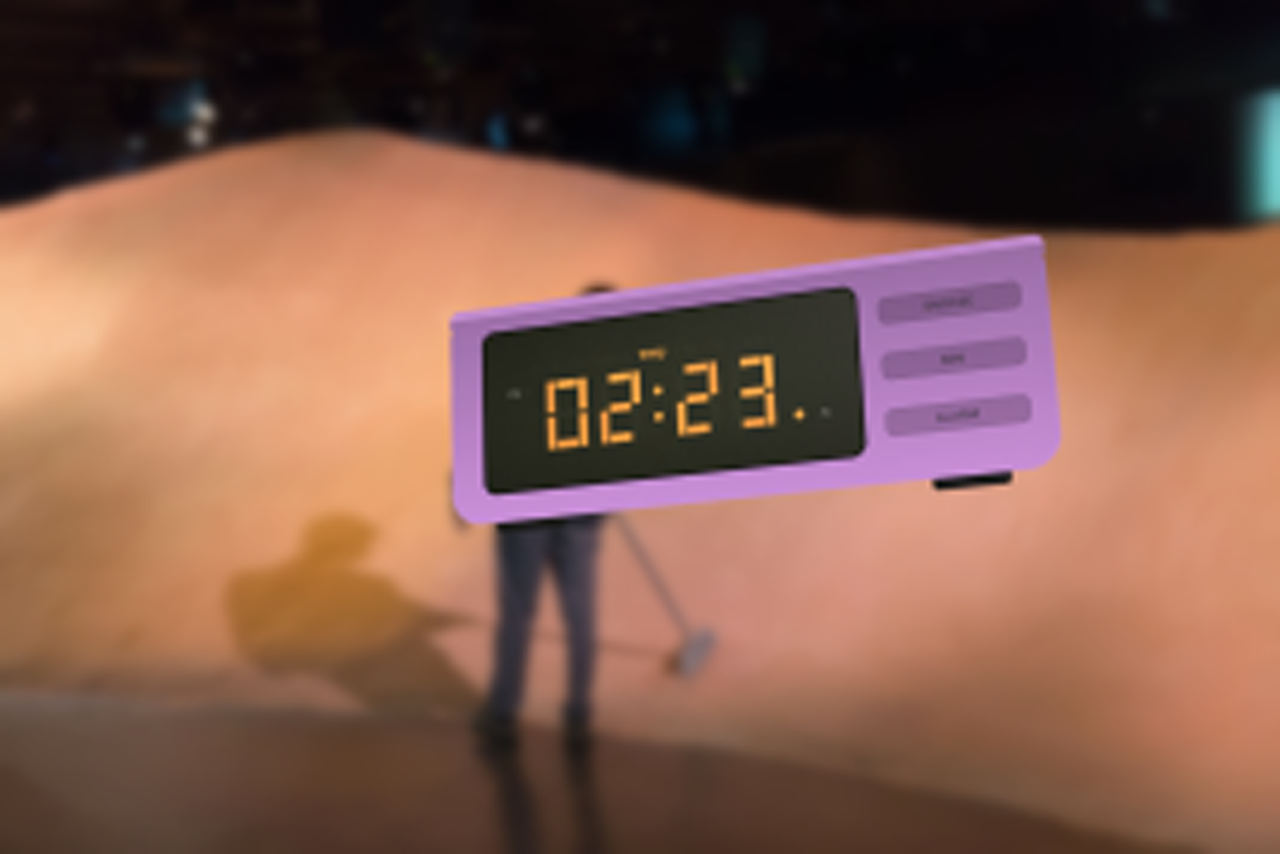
2:23
